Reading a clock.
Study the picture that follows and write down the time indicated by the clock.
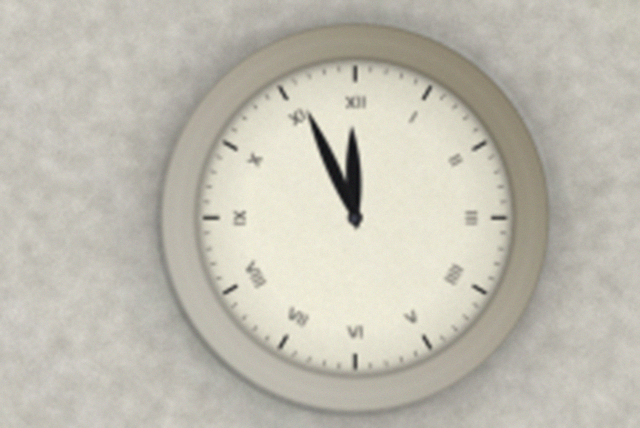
11:56
